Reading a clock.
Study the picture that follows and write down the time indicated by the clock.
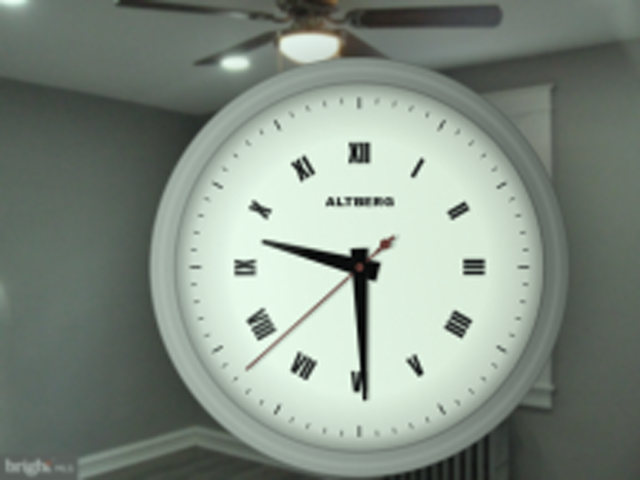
9:29:38
